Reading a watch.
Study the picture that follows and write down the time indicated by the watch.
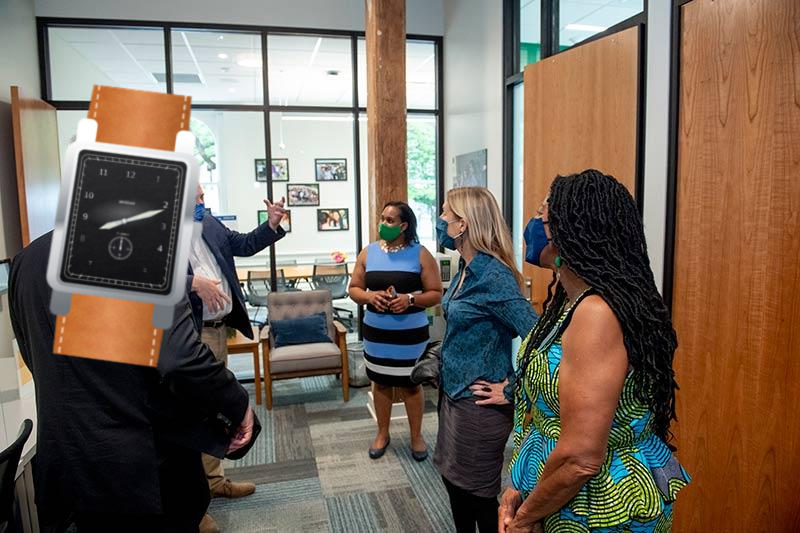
8:11
